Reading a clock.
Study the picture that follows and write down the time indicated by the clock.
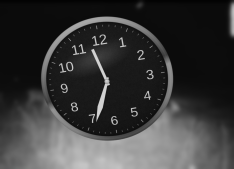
11:34
